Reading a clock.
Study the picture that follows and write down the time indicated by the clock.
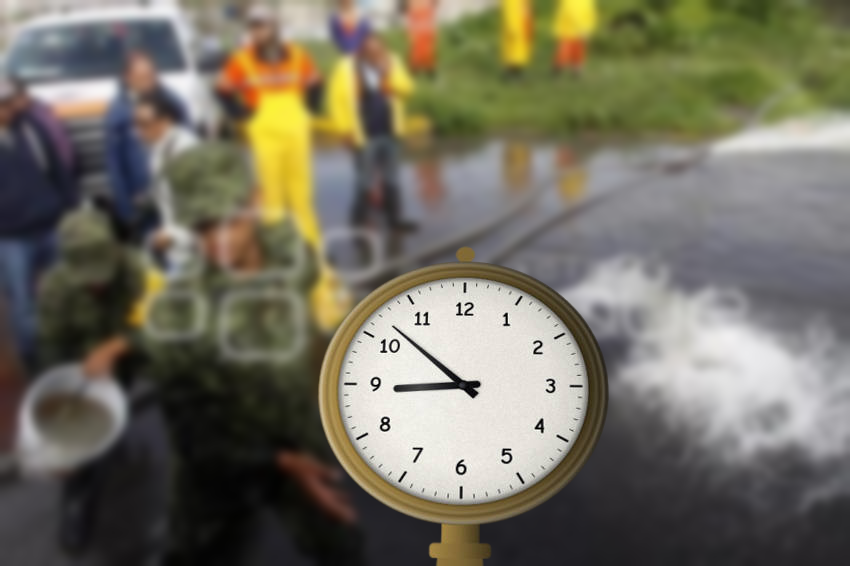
8:52
